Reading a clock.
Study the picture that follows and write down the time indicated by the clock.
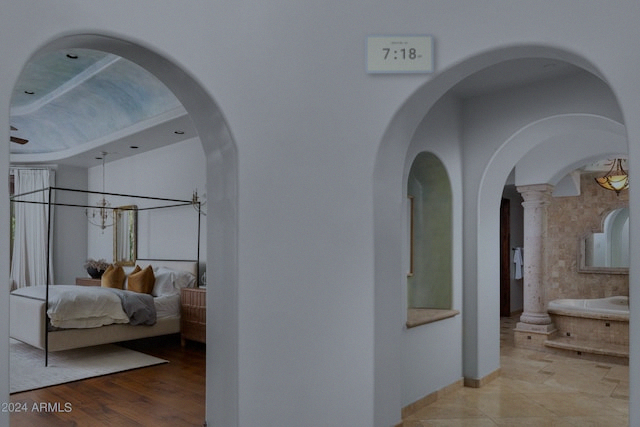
7:18
